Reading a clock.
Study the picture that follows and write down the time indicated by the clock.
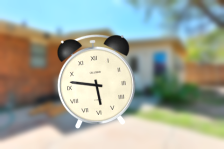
5:47
